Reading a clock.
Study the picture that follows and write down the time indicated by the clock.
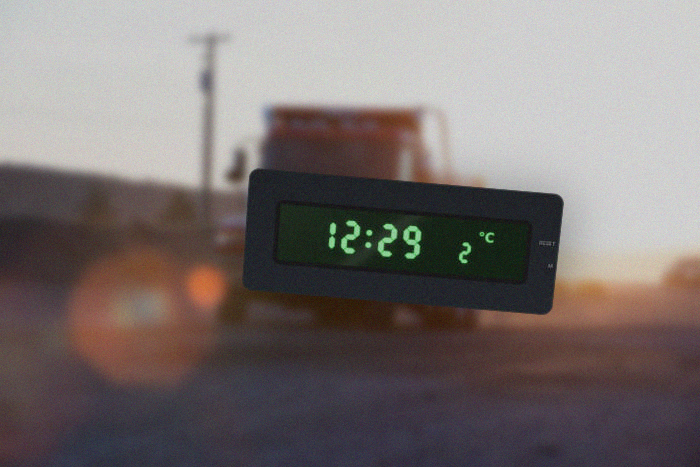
12:29
